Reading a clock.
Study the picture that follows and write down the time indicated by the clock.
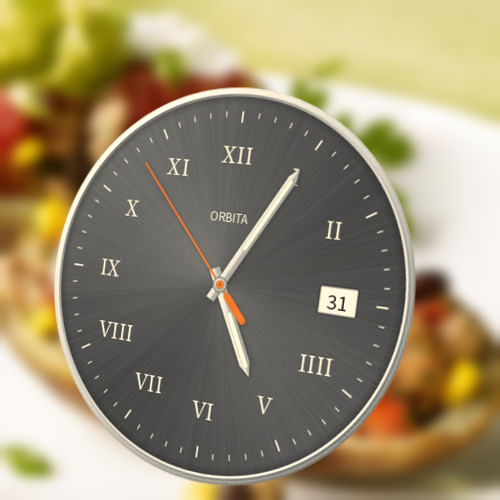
5:04:53
